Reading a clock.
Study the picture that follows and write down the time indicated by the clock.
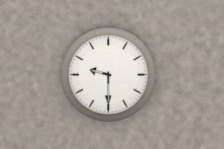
9:30
